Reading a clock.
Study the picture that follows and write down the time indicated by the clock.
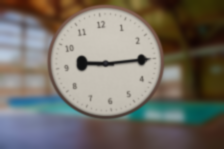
9:15
